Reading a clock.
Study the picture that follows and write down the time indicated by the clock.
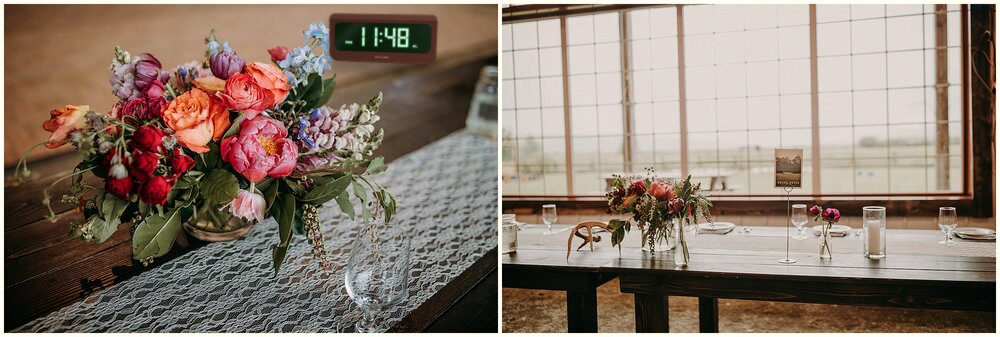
11:48
